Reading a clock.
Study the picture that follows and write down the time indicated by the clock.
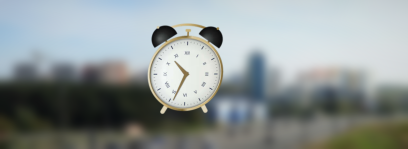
10:34
